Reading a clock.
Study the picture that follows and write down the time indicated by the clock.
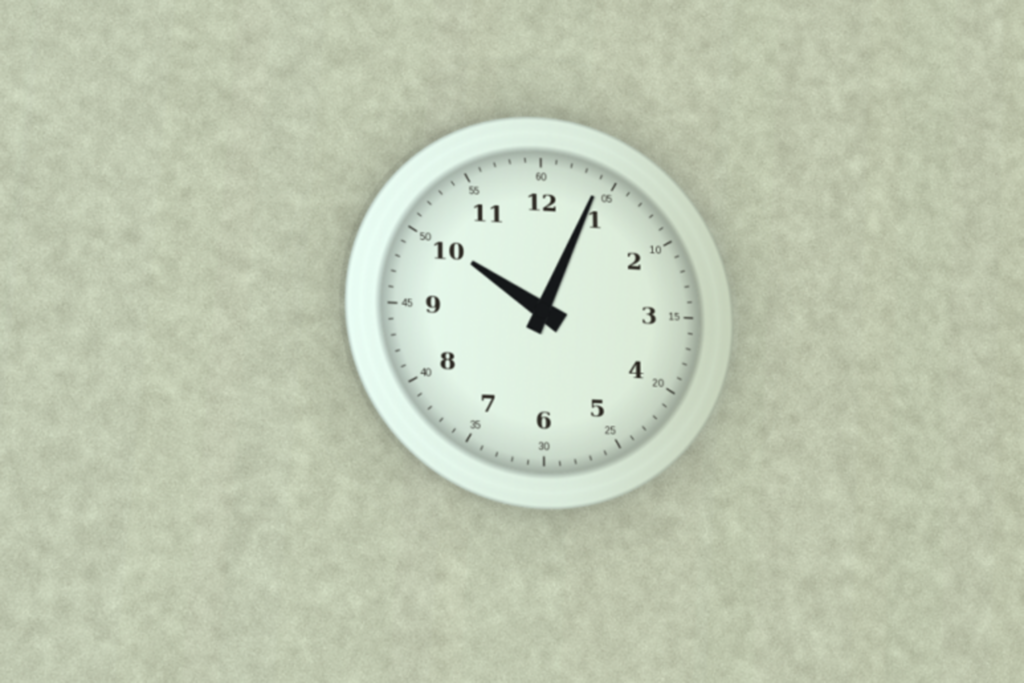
10:04
